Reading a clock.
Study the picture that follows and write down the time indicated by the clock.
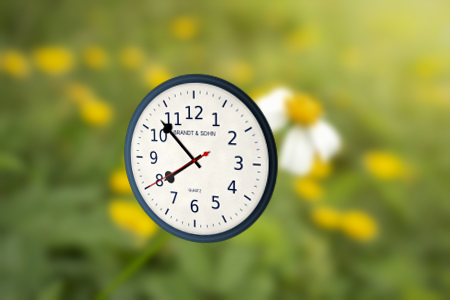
7:52:40
